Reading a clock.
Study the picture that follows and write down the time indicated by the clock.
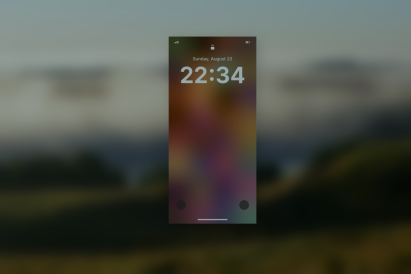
22:34
